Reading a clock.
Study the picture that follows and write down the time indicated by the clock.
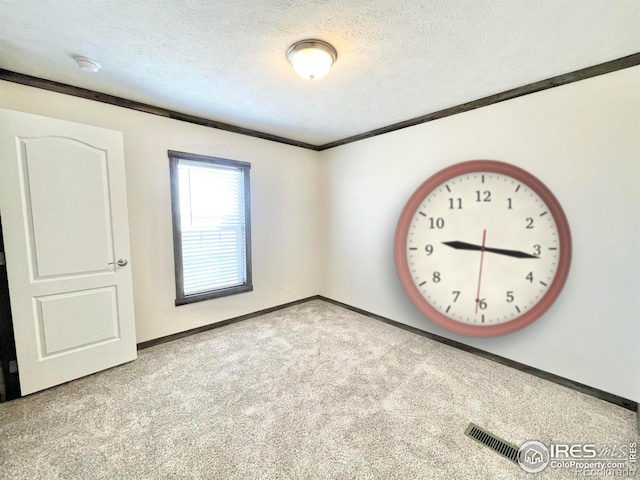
9:16:31
